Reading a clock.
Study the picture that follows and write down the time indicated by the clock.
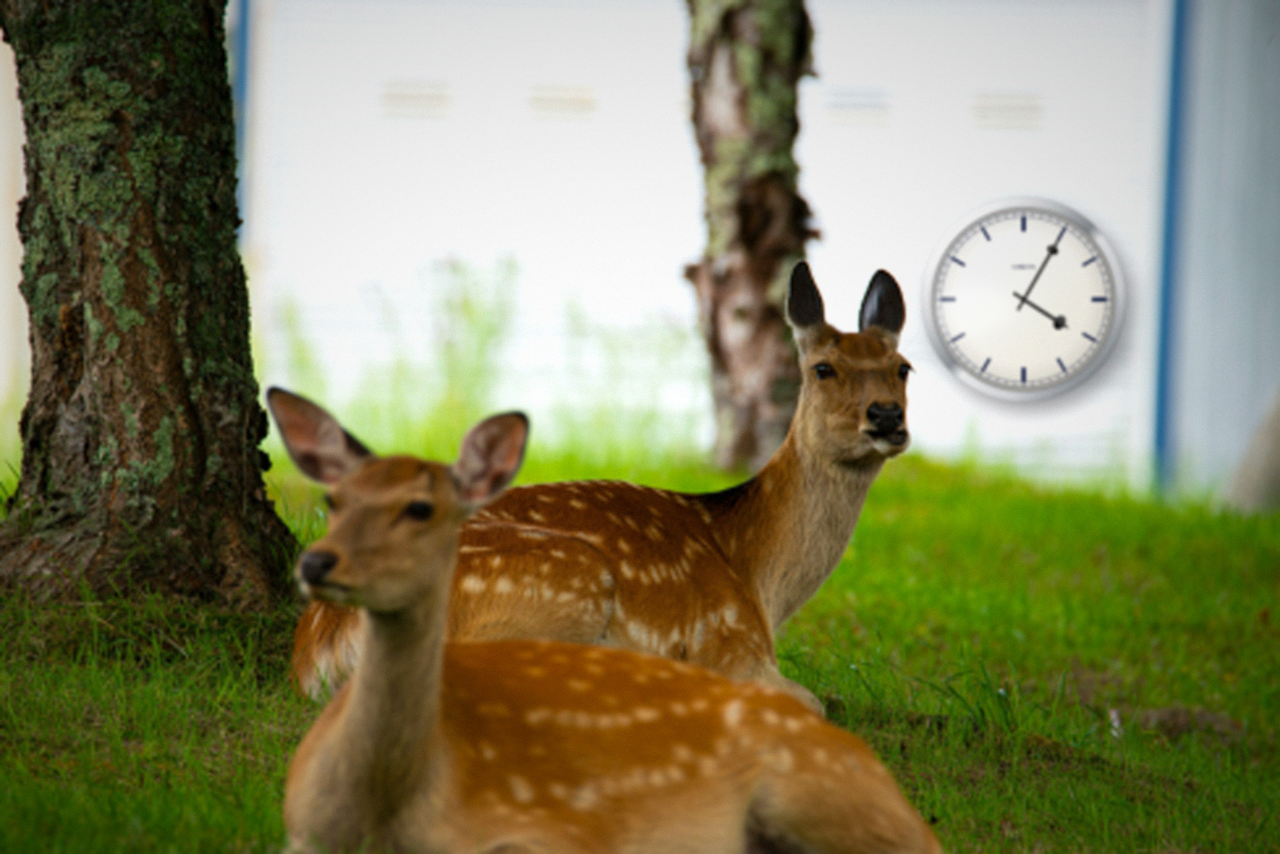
4:05
